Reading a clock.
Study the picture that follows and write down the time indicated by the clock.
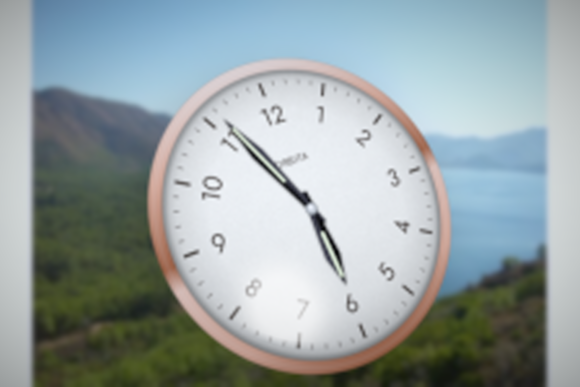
5:56
